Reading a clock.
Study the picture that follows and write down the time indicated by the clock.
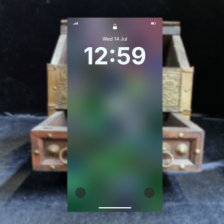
12:59
